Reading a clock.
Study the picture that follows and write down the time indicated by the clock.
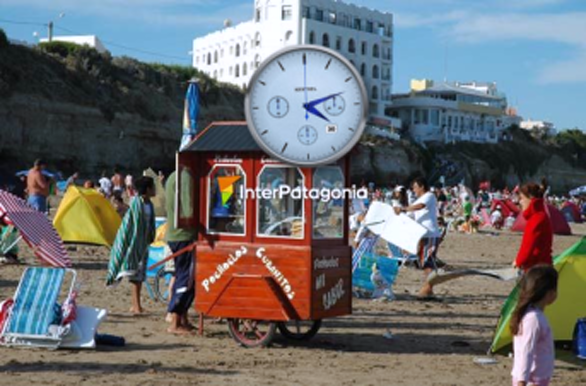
4:12
